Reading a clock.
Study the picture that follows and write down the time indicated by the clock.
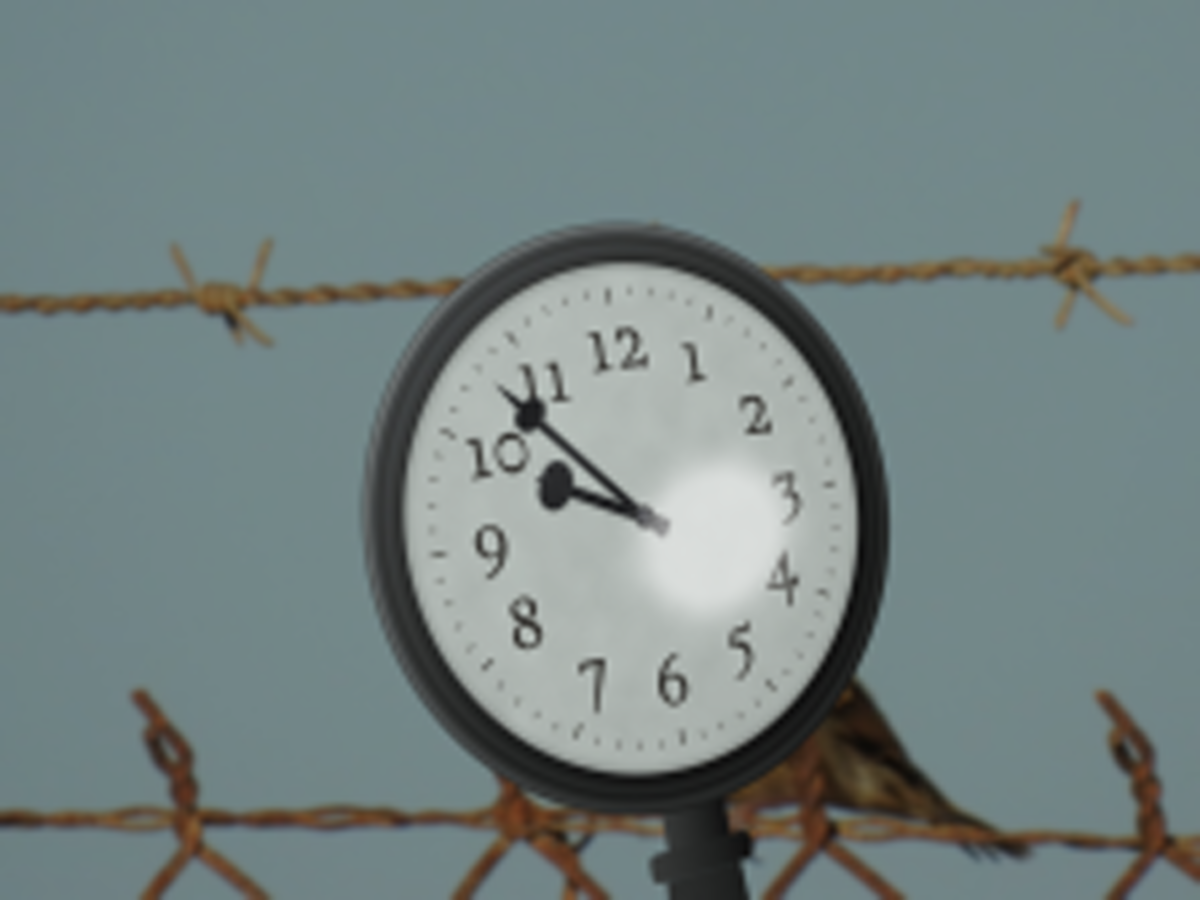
9:53
